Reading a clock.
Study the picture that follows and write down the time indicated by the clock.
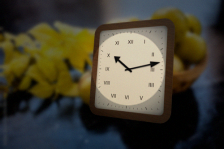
10:13
